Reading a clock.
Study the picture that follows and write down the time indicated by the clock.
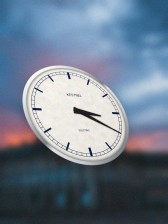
3:20
